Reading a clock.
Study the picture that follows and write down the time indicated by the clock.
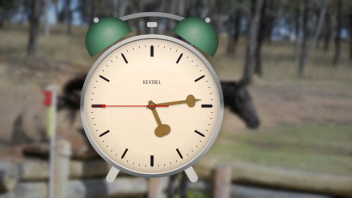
5:13:45
